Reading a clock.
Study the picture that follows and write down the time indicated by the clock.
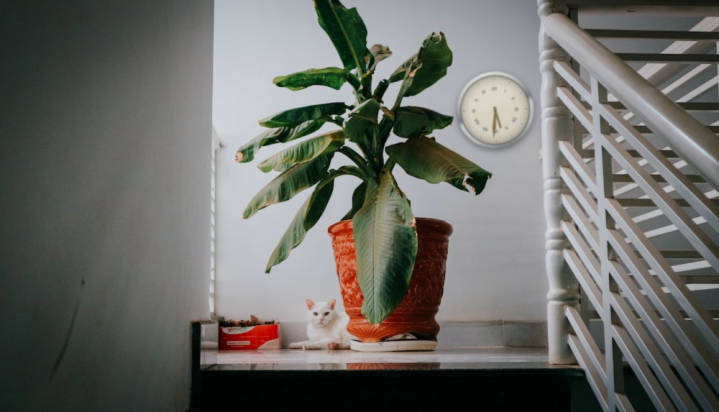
5:31
